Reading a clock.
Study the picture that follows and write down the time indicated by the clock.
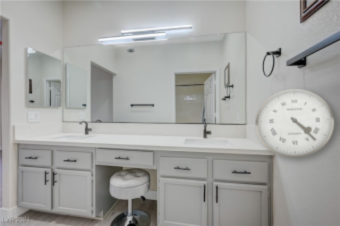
4:23
